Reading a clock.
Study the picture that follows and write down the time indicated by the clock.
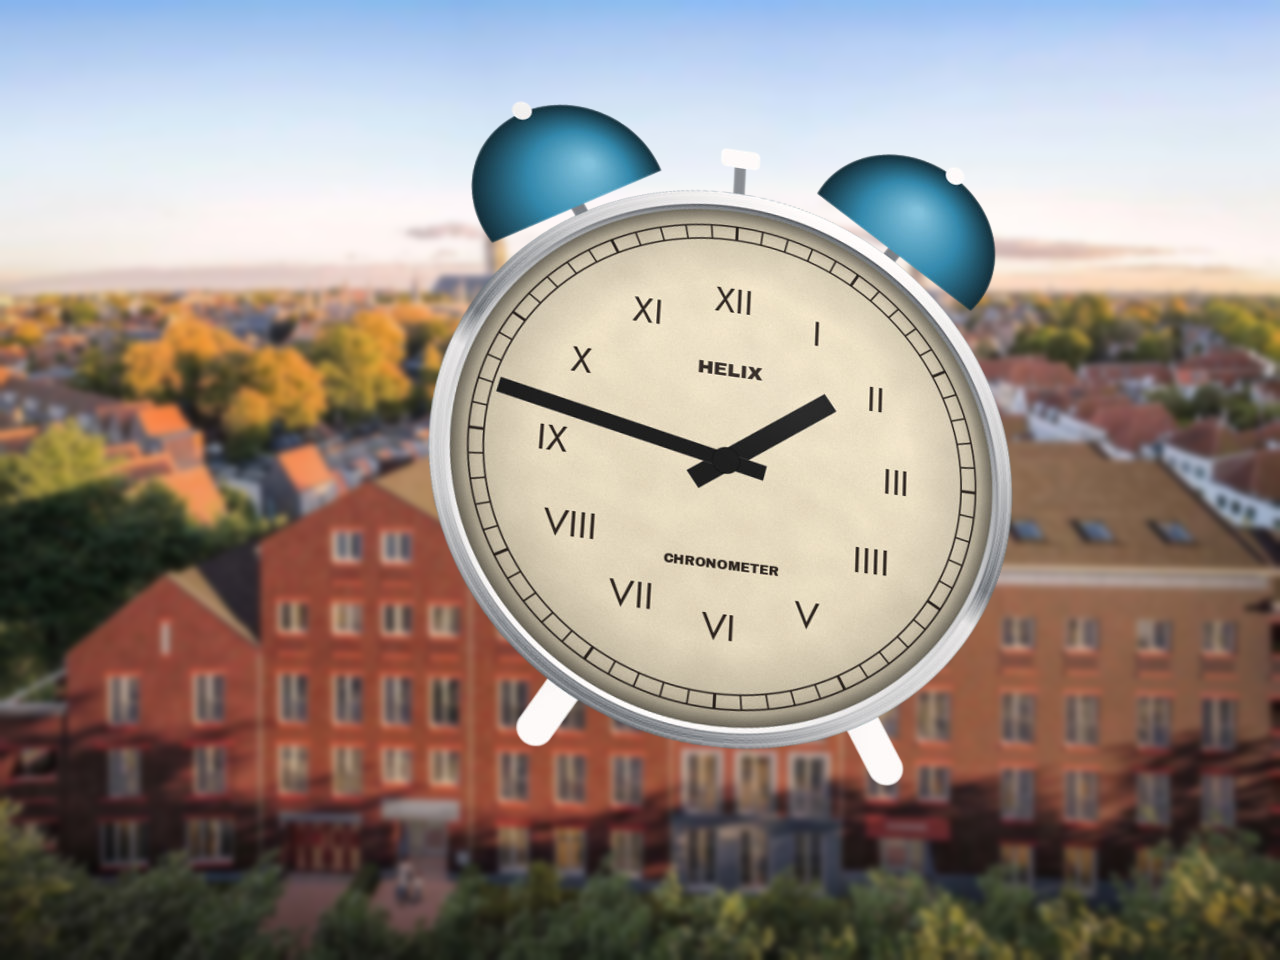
1:47
